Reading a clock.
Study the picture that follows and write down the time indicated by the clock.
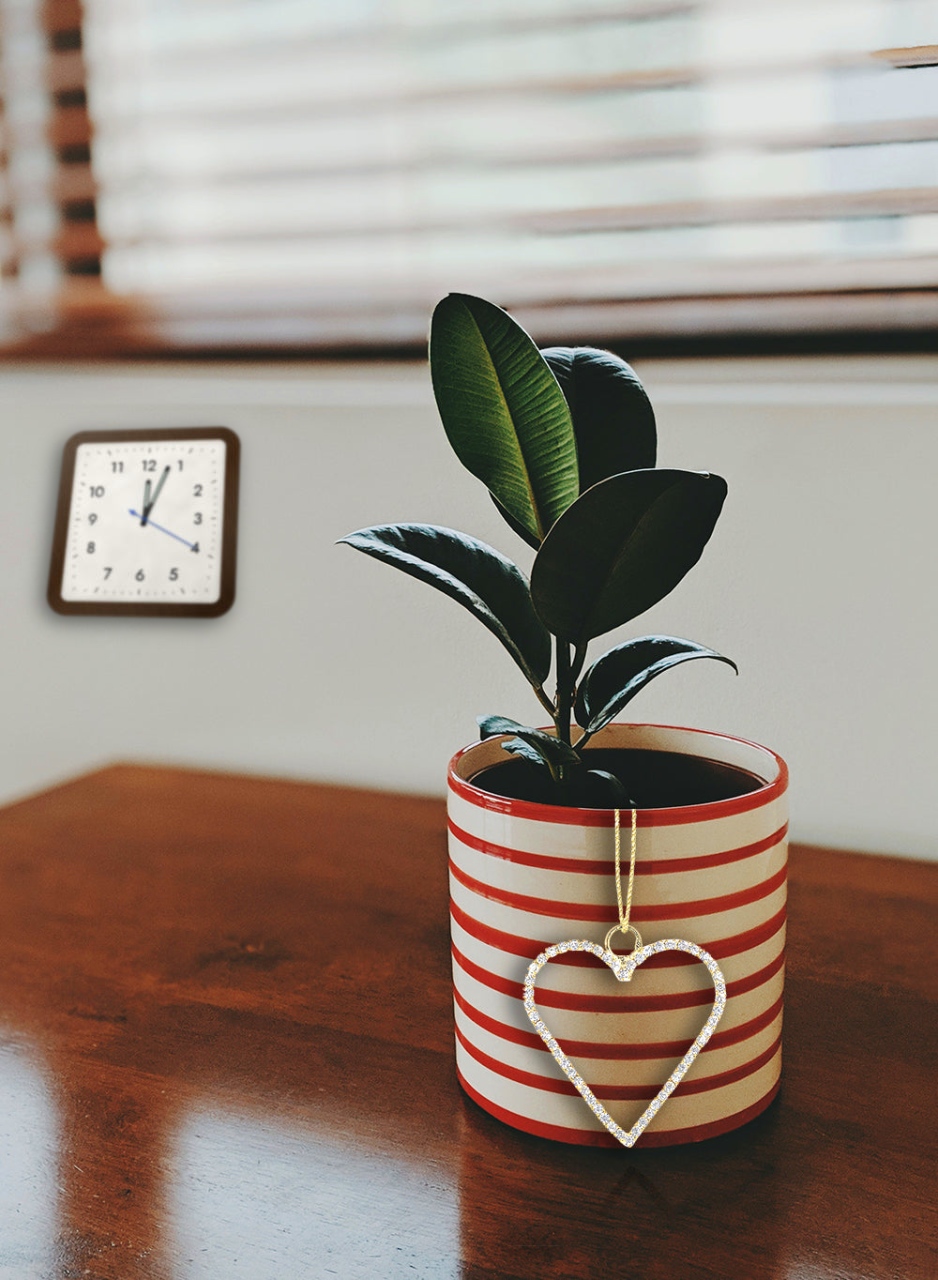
12:03:20
